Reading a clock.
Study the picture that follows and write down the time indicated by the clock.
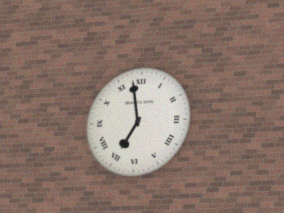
6:58
